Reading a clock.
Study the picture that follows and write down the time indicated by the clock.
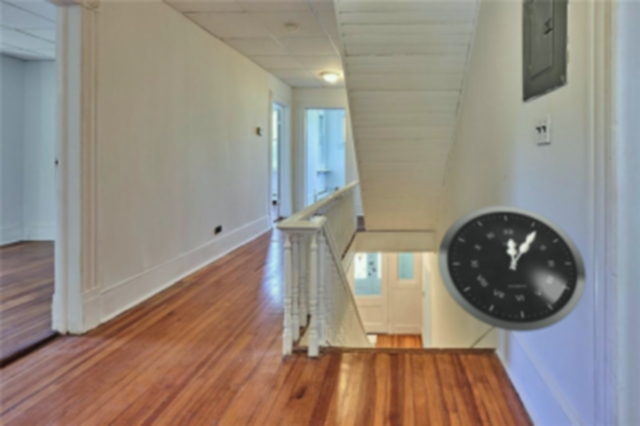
12:06
